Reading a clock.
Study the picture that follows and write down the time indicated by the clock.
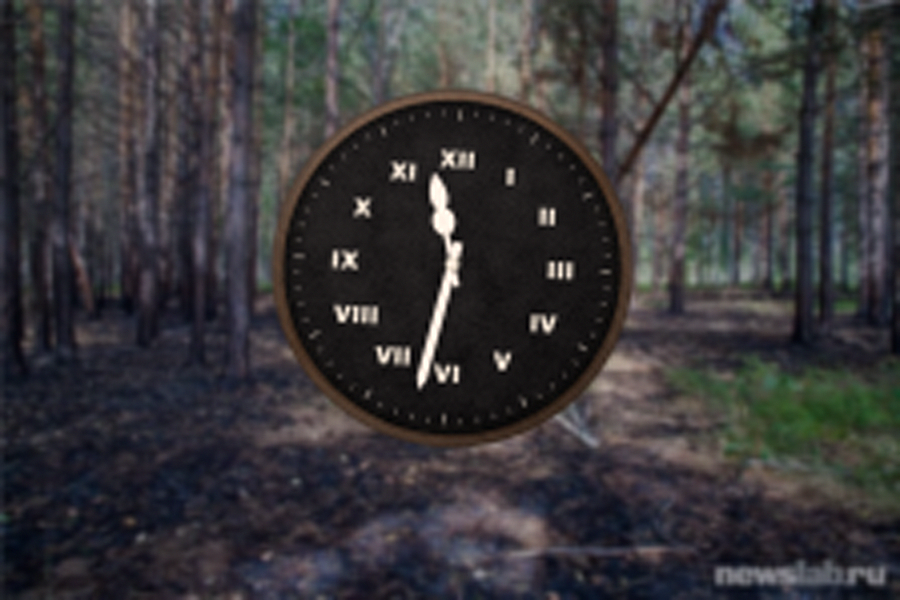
11:32
